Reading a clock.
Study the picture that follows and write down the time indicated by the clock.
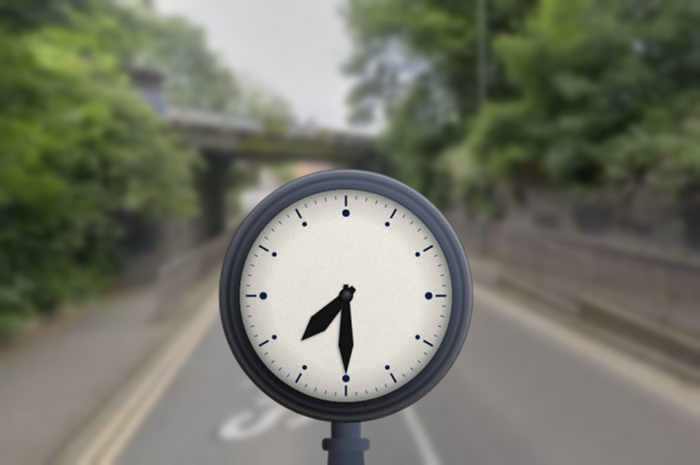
7:30
